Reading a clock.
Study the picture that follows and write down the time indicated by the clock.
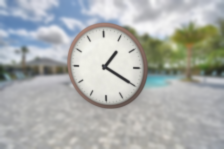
1:20
